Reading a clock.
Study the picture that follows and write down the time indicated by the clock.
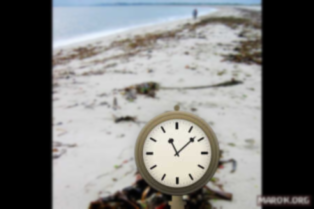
11:08
